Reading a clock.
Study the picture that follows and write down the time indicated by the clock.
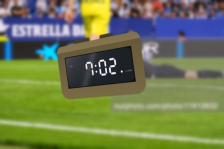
7:02
